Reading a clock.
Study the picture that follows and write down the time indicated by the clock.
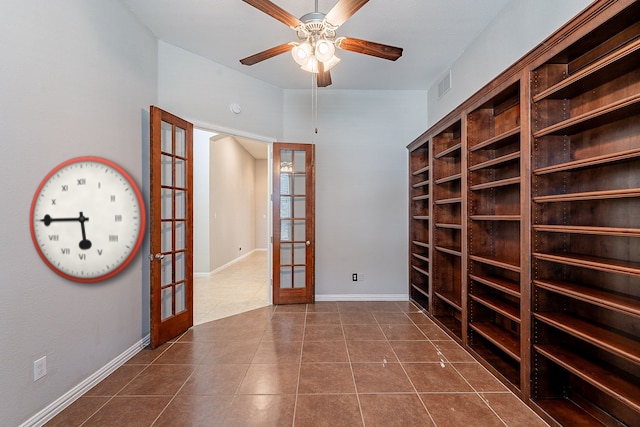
5:45
